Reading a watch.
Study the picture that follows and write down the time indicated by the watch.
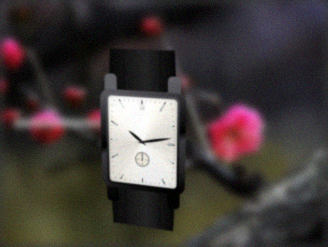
10:13
